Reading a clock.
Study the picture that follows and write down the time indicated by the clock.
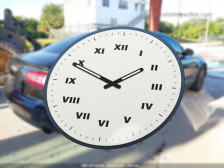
1:49
